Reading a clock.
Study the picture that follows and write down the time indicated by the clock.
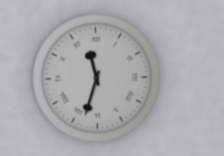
11:33
